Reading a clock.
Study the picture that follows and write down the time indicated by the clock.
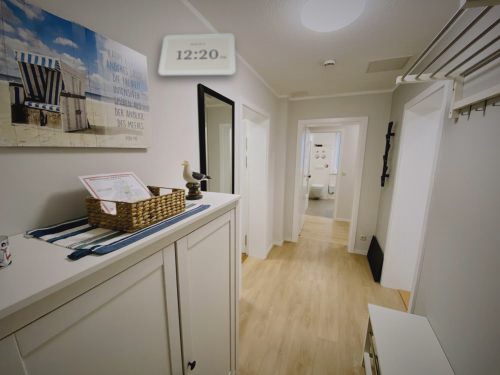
12:20
